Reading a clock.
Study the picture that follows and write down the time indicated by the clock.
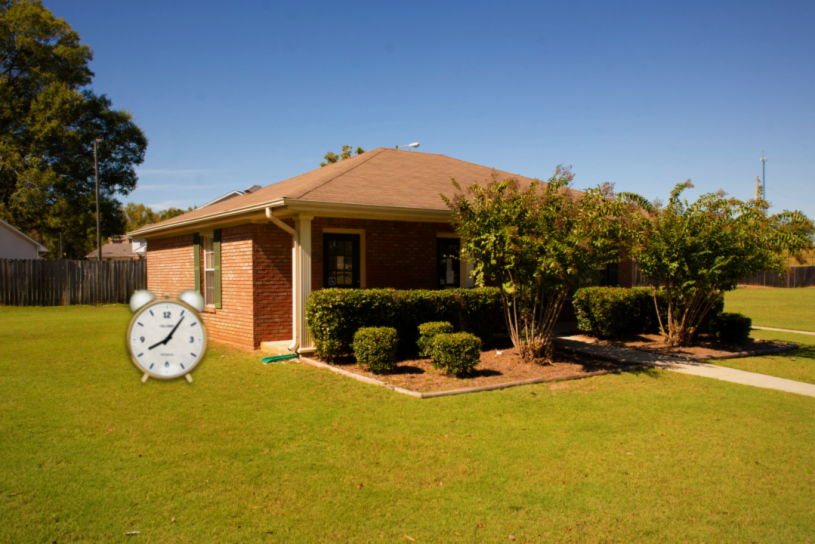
8:06
